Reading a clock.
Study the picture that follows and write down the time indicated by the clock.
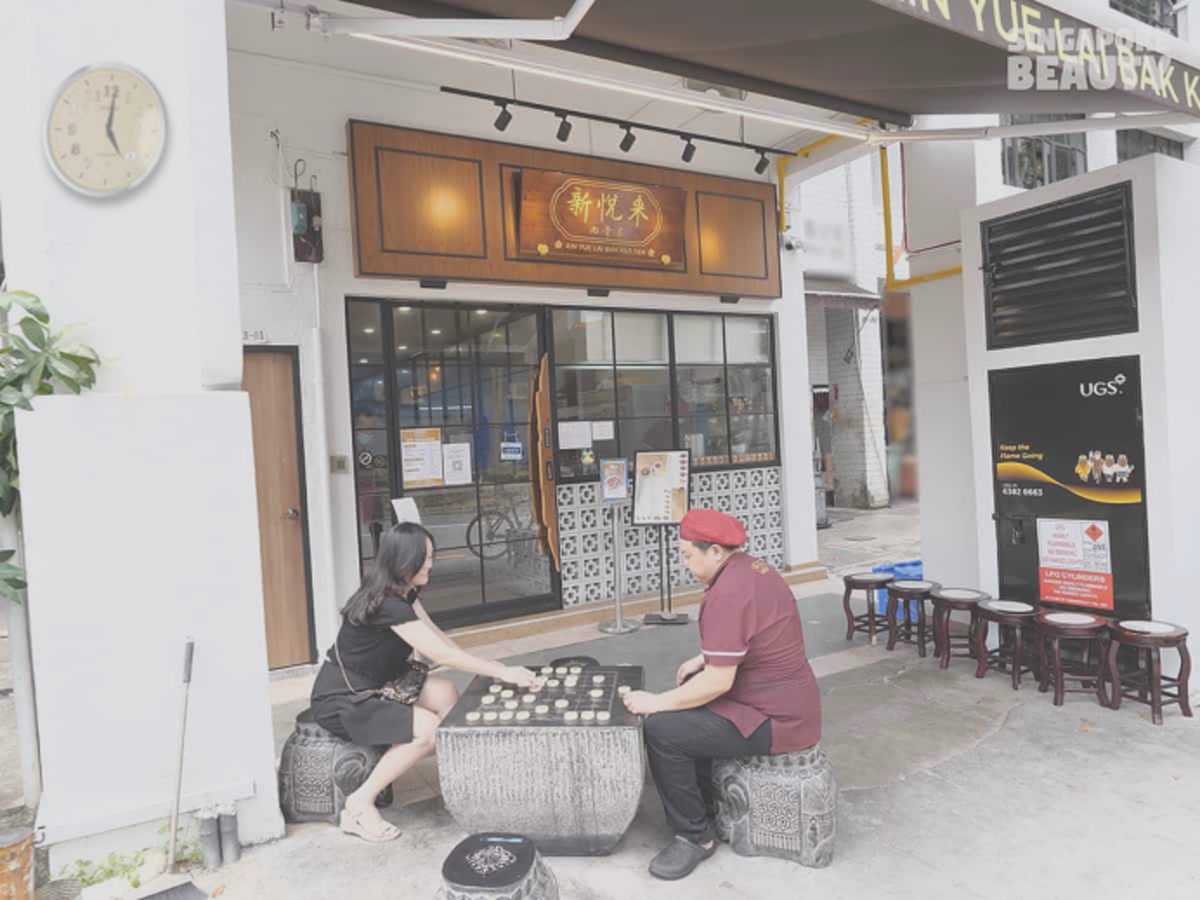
5:01
